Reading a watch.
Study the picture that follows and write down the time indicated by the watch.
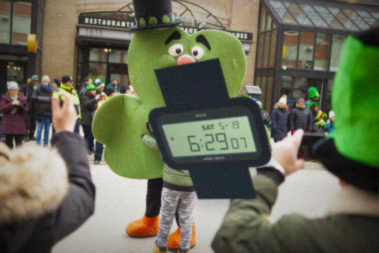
6:29:07
